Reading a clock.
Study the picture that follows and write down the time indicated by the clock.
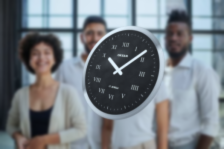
10:08
